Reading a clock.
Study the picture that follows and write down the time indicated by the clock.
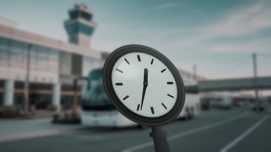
12:34
